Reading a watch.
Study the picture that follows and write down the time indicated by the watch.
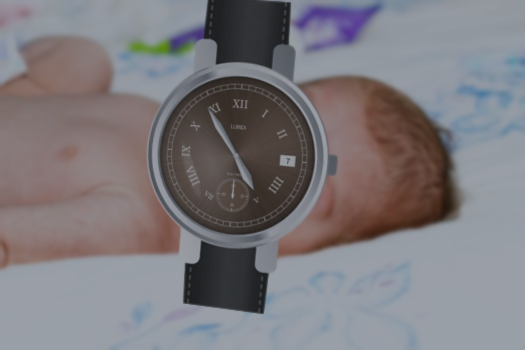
4:54
